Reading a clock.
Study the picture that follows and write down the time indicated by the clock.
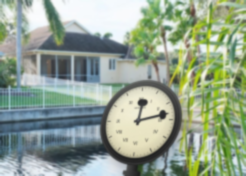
12:13
